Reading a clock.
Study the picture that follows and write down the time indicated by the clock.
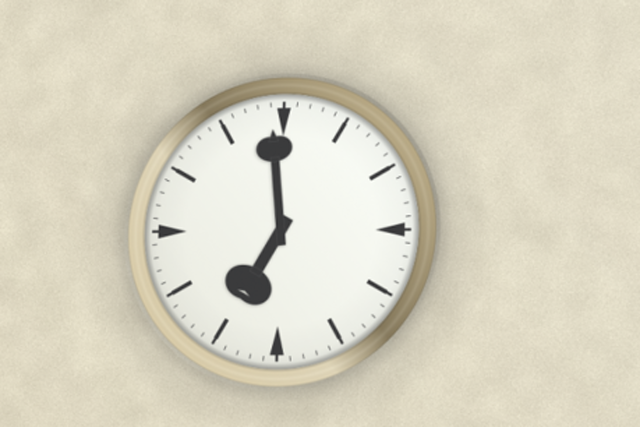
6:59
